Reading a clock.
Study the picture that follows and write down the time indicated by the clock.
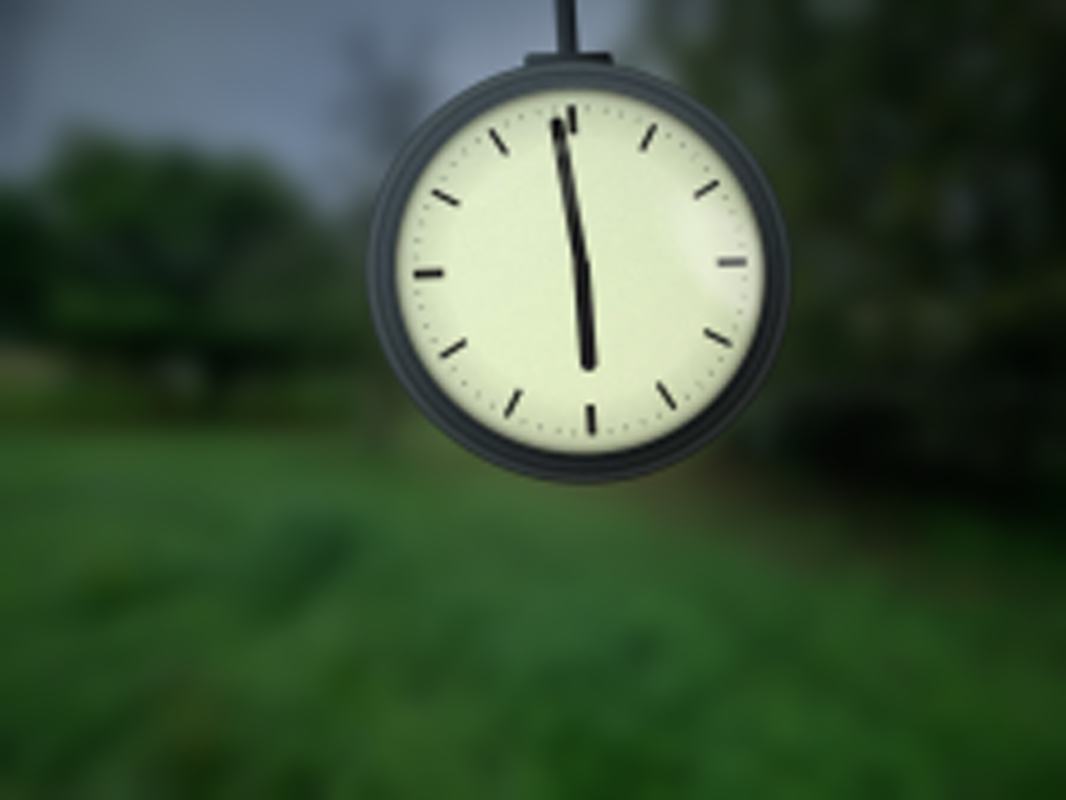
5:59
